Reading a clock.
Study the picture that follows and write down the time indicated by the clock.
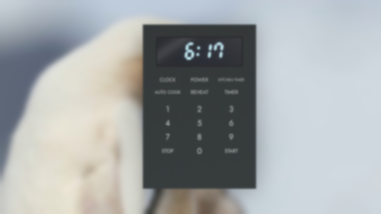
6:17
